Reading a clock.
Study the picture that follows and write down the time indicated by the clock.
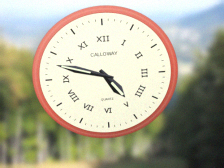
4:48
